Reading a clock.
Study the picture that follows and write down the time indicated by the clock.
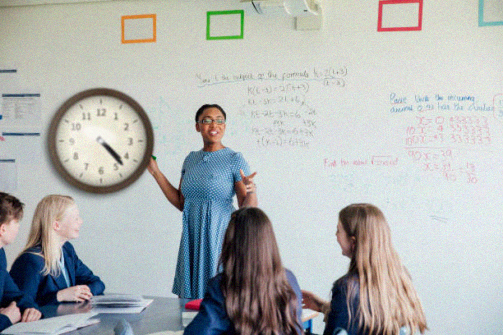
4:23
